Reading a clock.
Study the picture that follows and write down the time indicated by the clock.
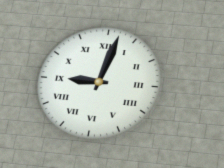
9:02
